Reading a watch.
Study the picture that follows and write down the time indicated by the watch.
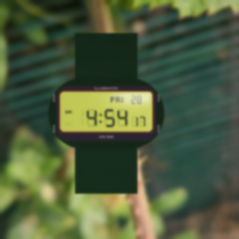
4:54:17
